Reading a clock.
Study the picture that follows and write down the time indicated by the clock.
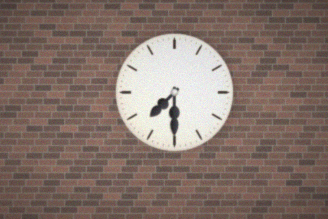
7:30
